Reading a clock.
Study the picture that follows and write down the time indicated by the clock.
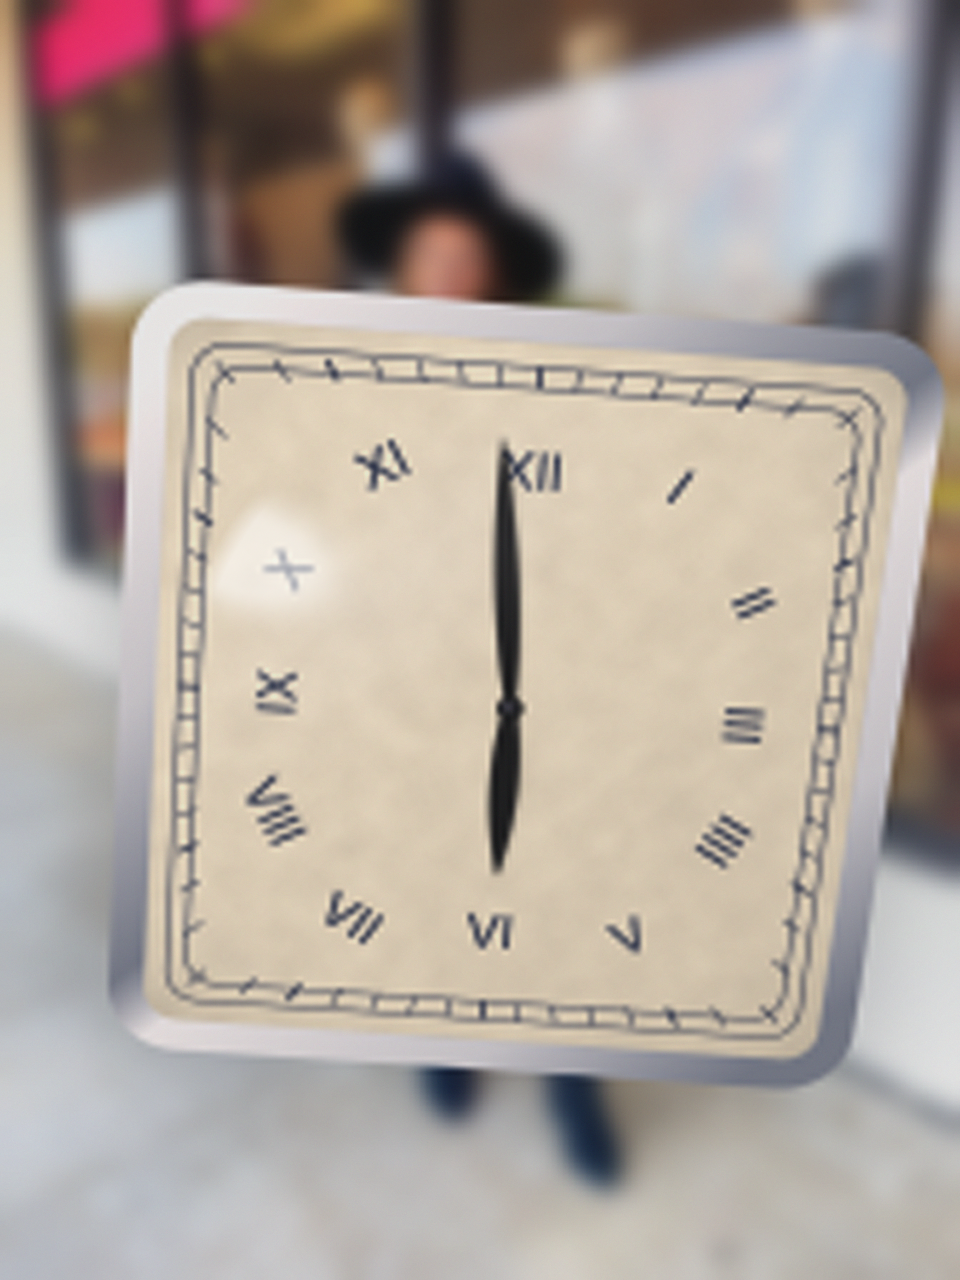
5:59
